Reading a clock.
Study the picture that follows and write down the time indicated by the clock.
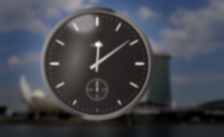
12:09
